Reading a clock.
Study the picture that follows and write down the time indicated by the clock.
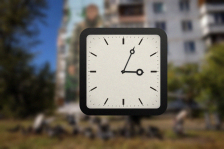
3:04
